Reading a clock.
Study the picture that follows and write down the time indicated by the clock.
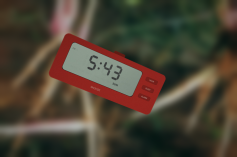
5:43
